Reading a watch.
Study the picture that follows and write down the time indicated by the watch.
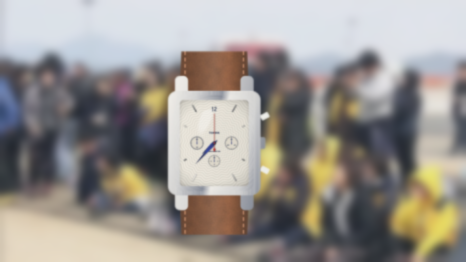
7:37
